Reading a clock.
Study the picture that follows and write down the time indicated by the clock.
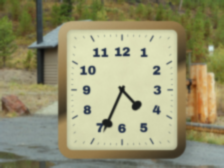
4:34
